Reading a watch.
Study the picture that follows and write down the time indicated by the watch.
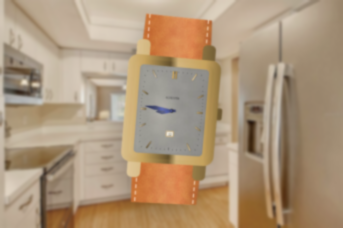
8:46
